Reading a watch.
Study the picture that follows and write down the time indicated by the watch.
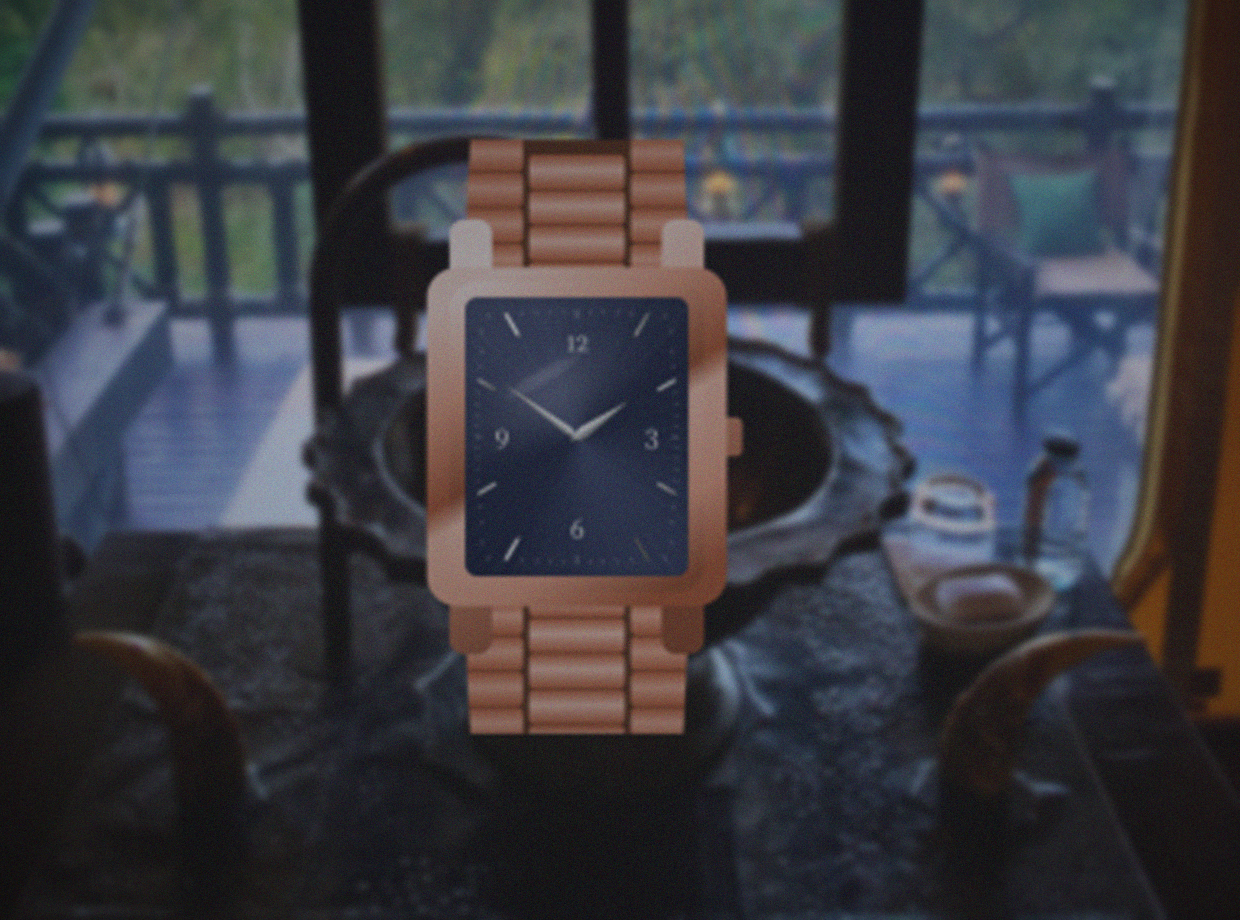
1:51
